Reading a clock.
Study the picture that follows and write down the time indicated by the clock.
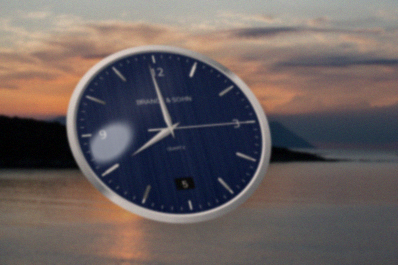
7:59:15
